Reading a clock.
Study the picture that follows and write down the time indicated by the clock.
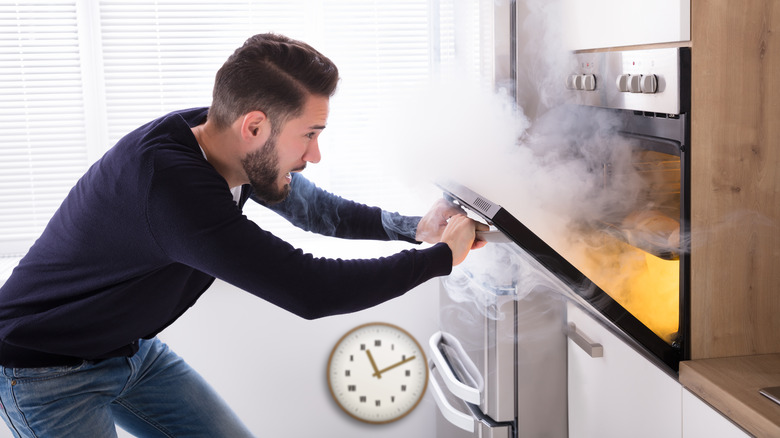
11:11
